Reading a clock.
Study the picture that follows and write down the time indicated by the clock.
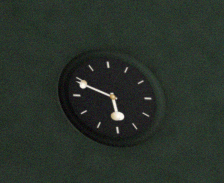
5:49
